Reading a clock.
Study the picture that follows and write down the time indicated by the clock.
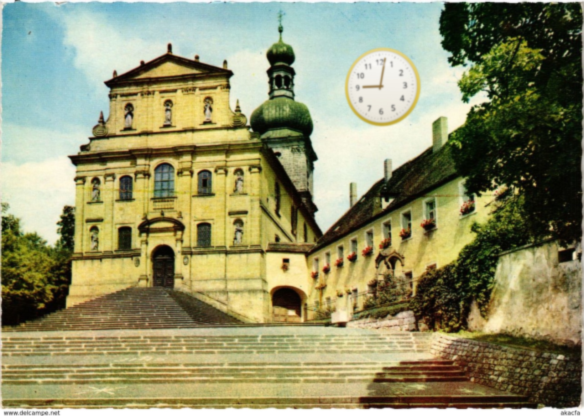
9:02
